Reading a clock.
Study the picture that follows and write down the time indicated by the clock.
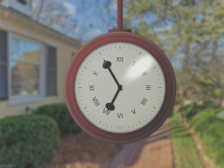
6:55
